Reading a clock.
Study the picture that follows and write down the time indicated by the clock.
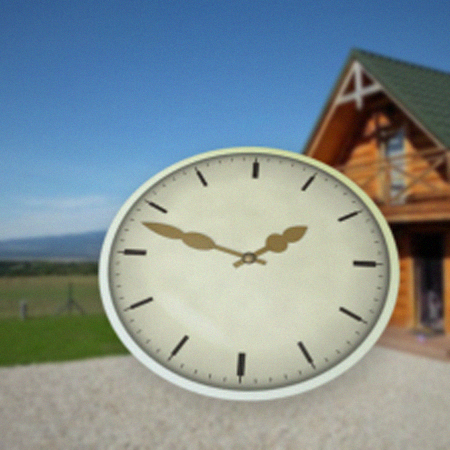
1:48
